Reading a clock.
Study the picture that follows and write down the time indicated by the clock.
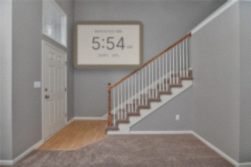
5:54
